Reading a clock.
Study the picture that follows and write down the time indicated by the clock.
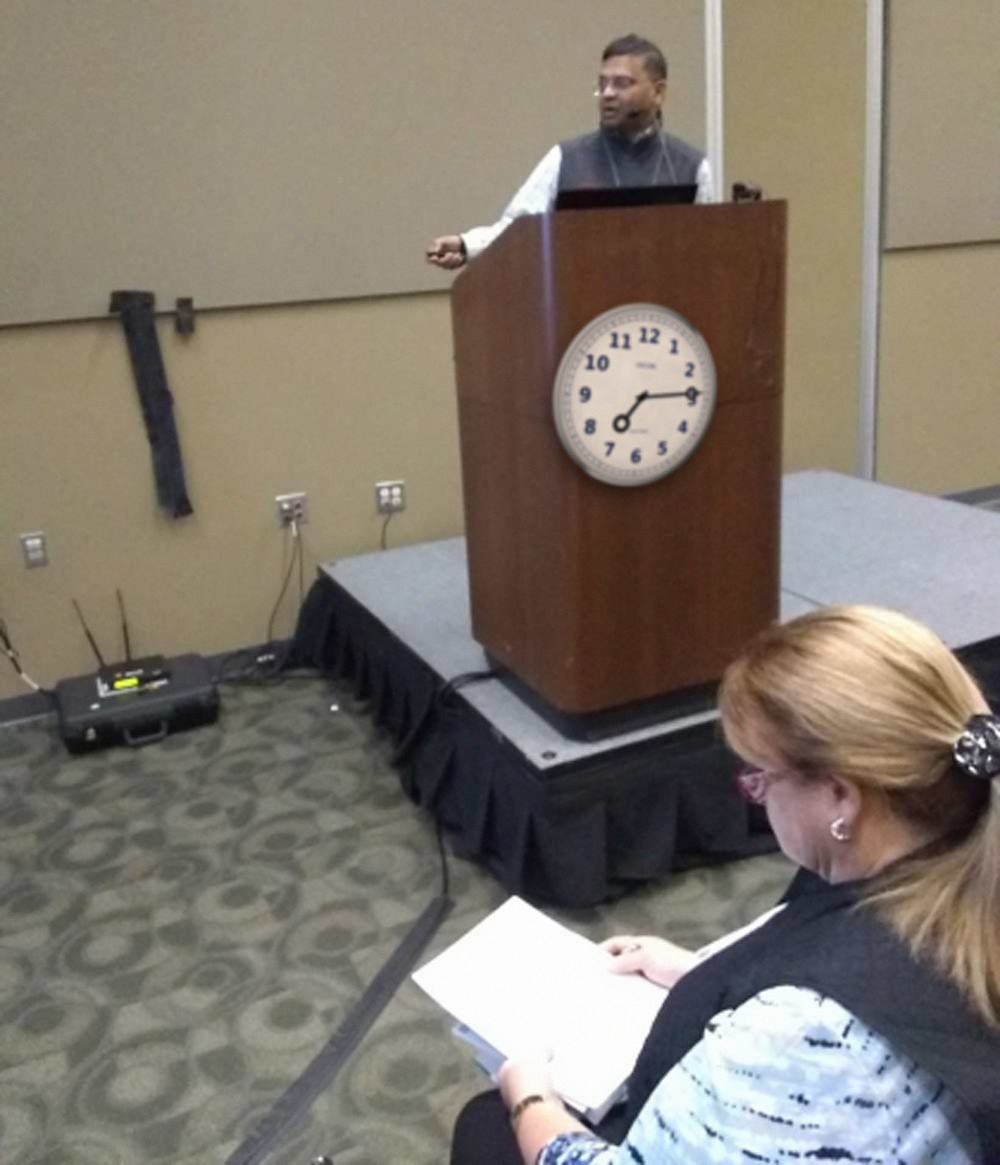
7:14
